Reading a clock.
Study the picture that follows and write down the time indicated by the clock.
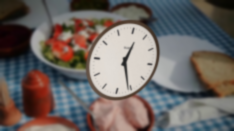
12:26
